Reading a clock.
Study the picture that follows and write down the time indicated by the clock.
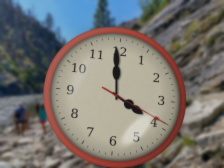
3:59:19
